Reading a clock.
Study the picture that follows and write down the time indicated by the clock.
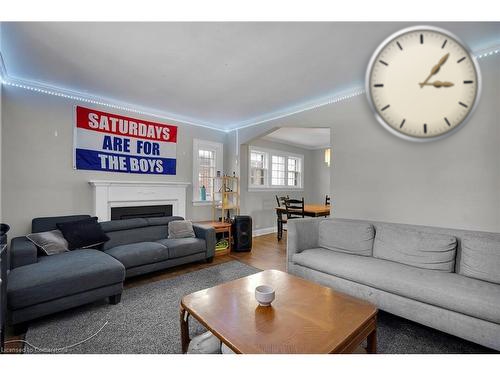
3:07
